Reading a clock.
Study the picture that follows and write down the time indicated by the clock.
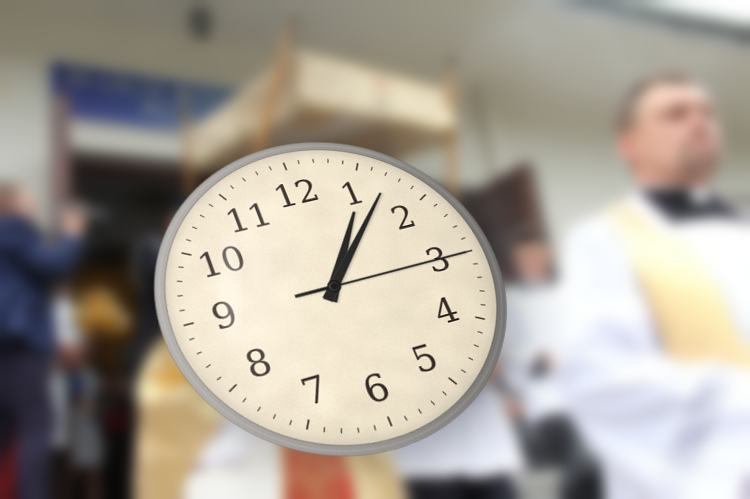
1:07:15
